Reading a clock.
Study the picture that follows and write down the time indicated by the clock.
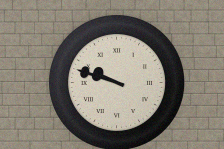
9:48
